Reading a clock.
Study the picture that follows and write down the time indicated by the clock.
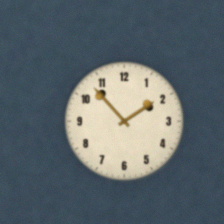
1:53
